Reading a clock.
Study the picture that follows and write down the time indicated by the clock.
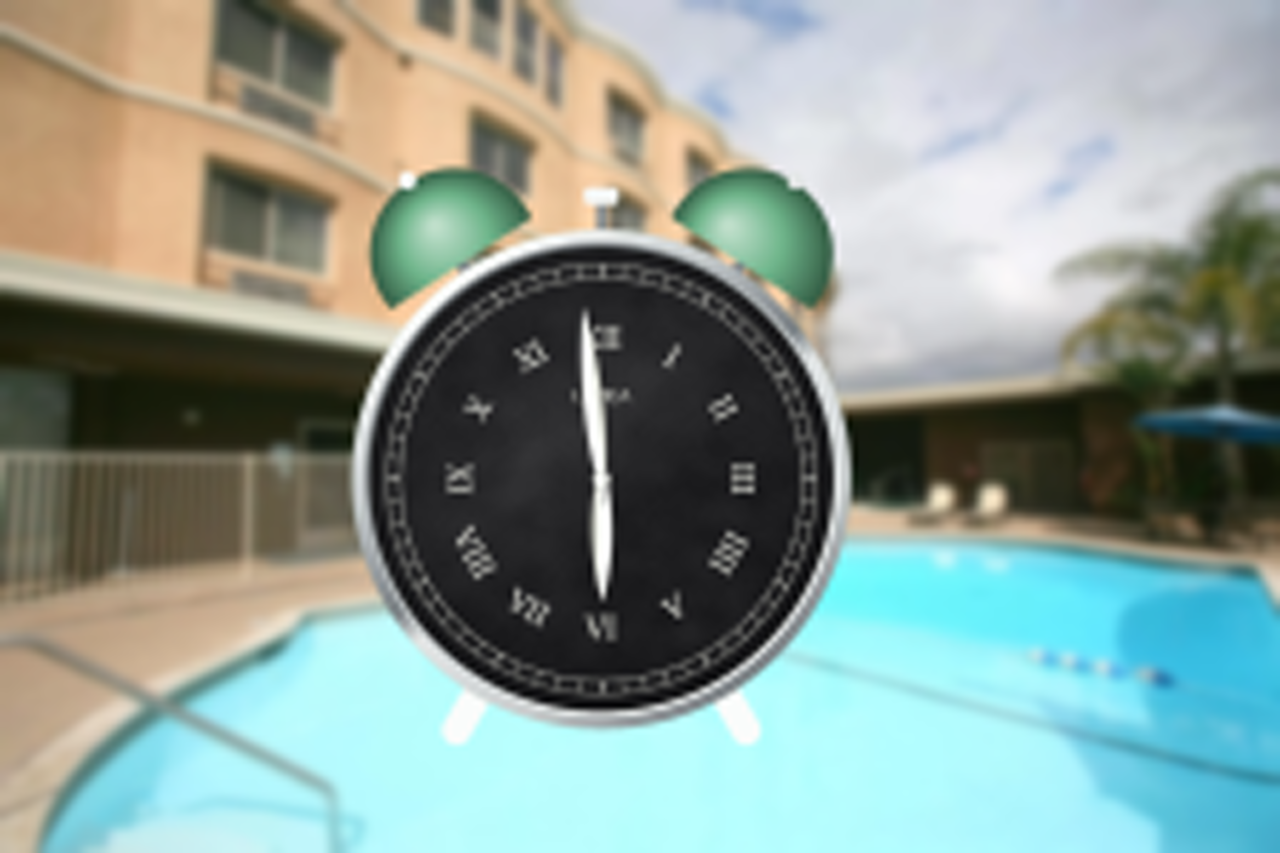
5:59
